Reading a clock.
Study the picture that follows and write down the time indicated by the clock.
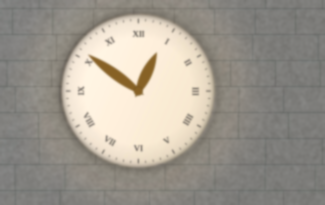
12:51
